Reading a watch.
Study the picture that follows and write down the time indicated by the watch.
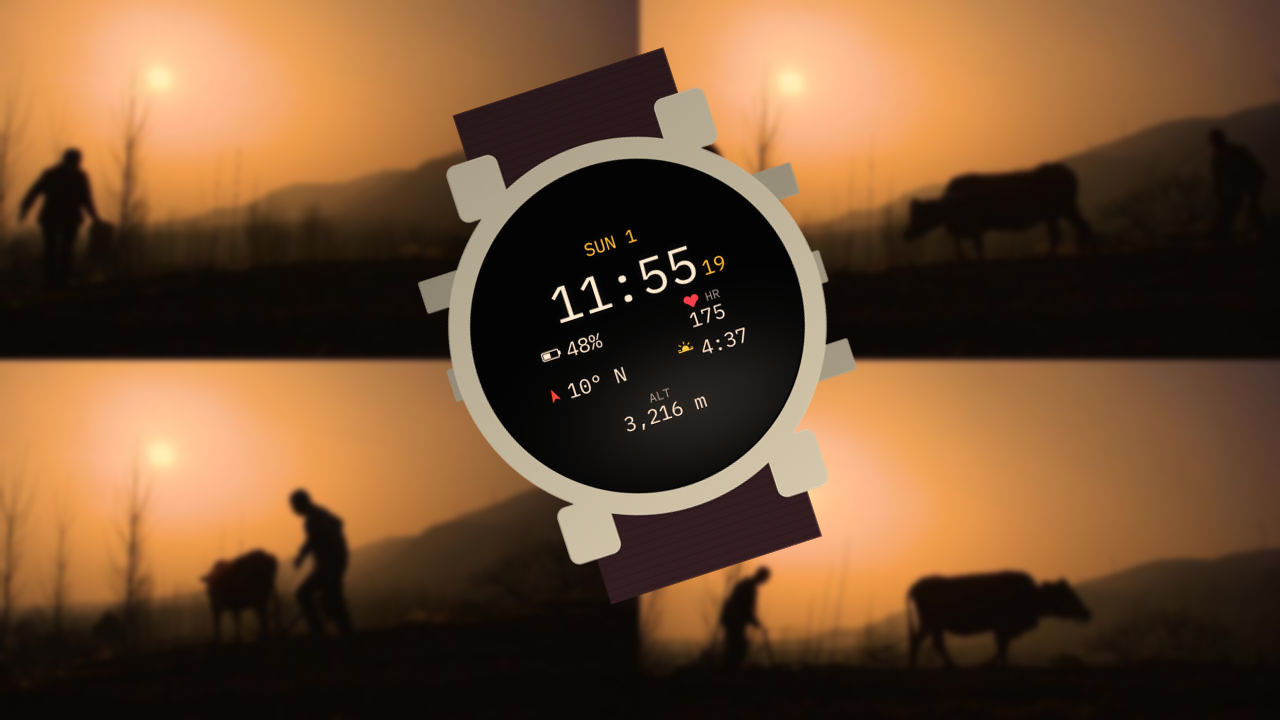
11:55:19
